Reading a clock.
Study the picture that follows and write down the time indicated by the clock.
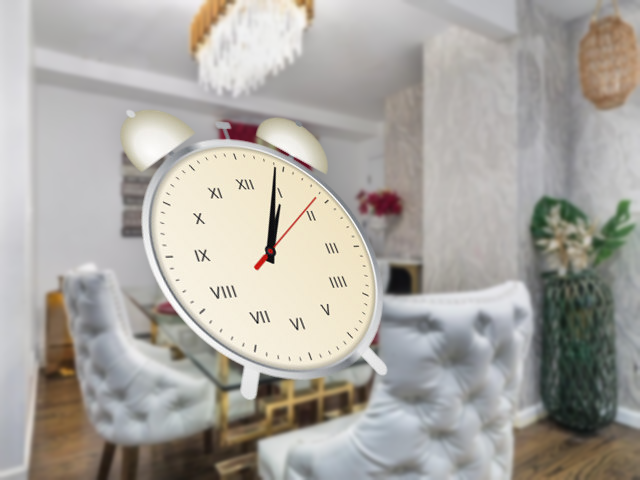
1:04:09
